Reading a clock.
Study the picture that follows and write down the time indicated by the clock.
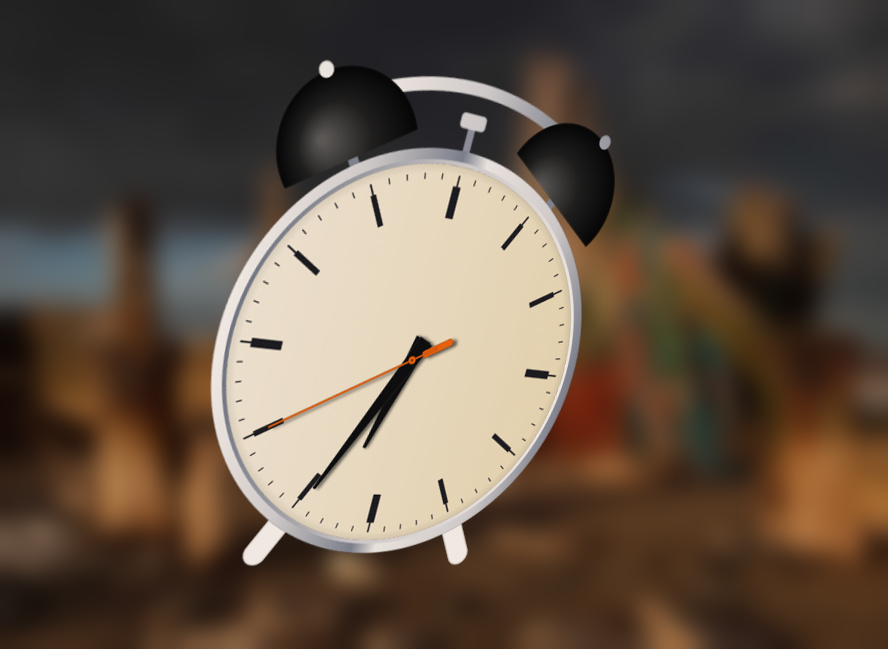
6:34:40
